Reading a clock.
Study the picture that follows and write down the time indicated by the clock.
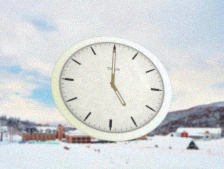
5:00
